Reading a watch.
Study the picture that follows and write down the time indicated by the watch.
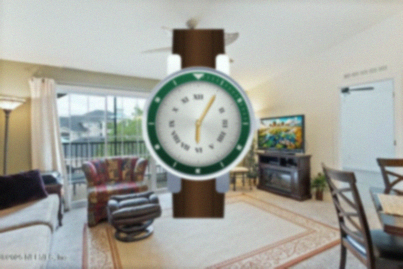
6:05
